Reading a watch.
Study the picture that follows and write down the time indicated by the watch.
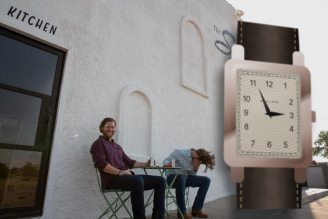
2:56
